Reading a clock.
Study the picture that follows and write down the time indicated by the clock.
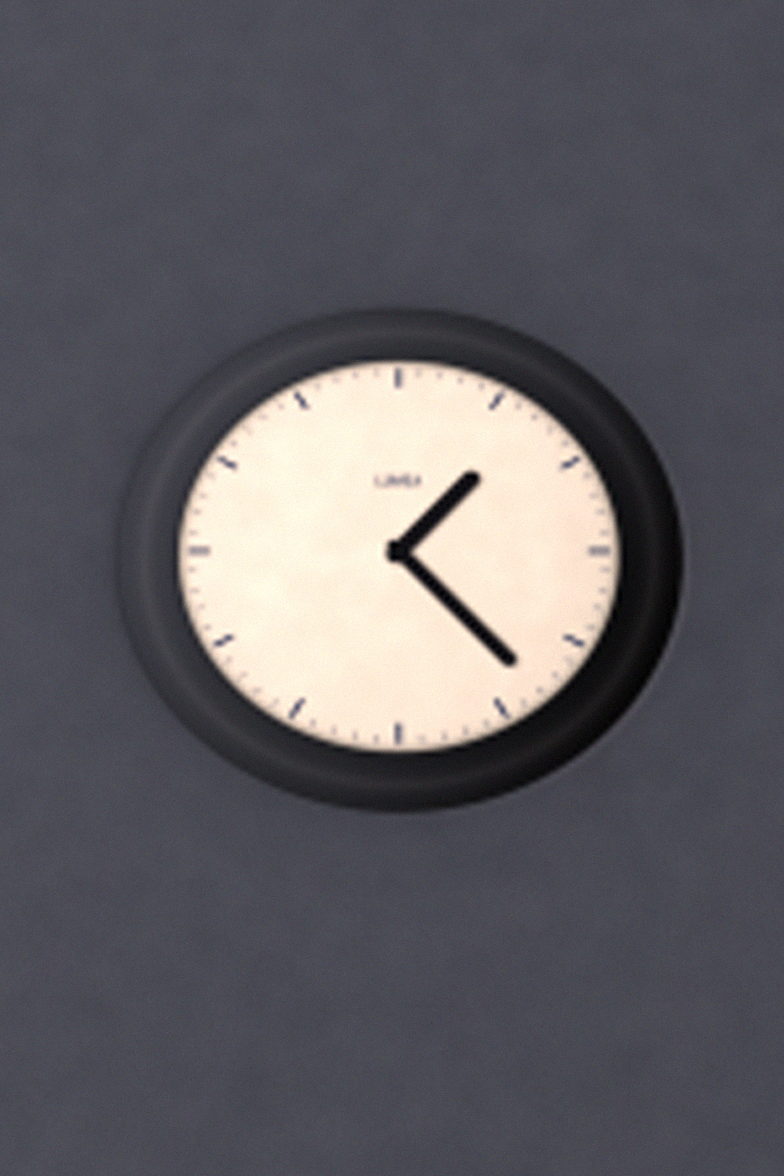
1:23
